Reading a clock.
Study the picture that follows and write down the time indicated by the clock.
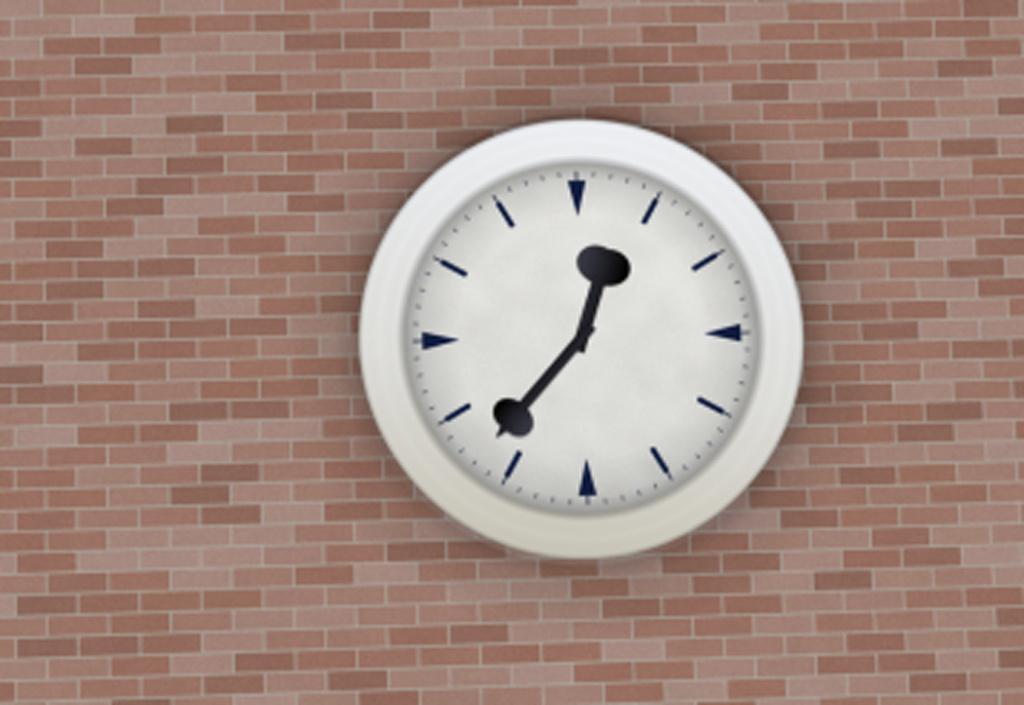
12:37
